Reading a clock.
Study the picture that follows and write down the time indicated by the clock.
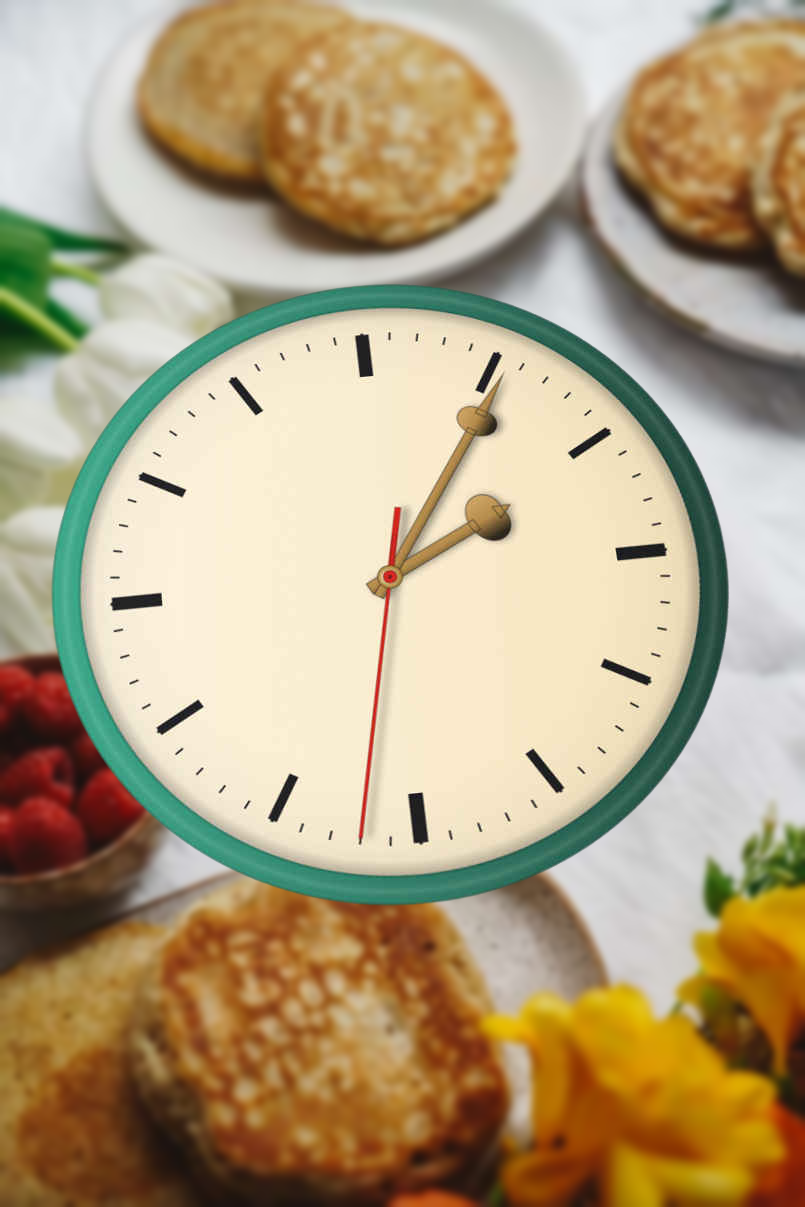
2:05:32
